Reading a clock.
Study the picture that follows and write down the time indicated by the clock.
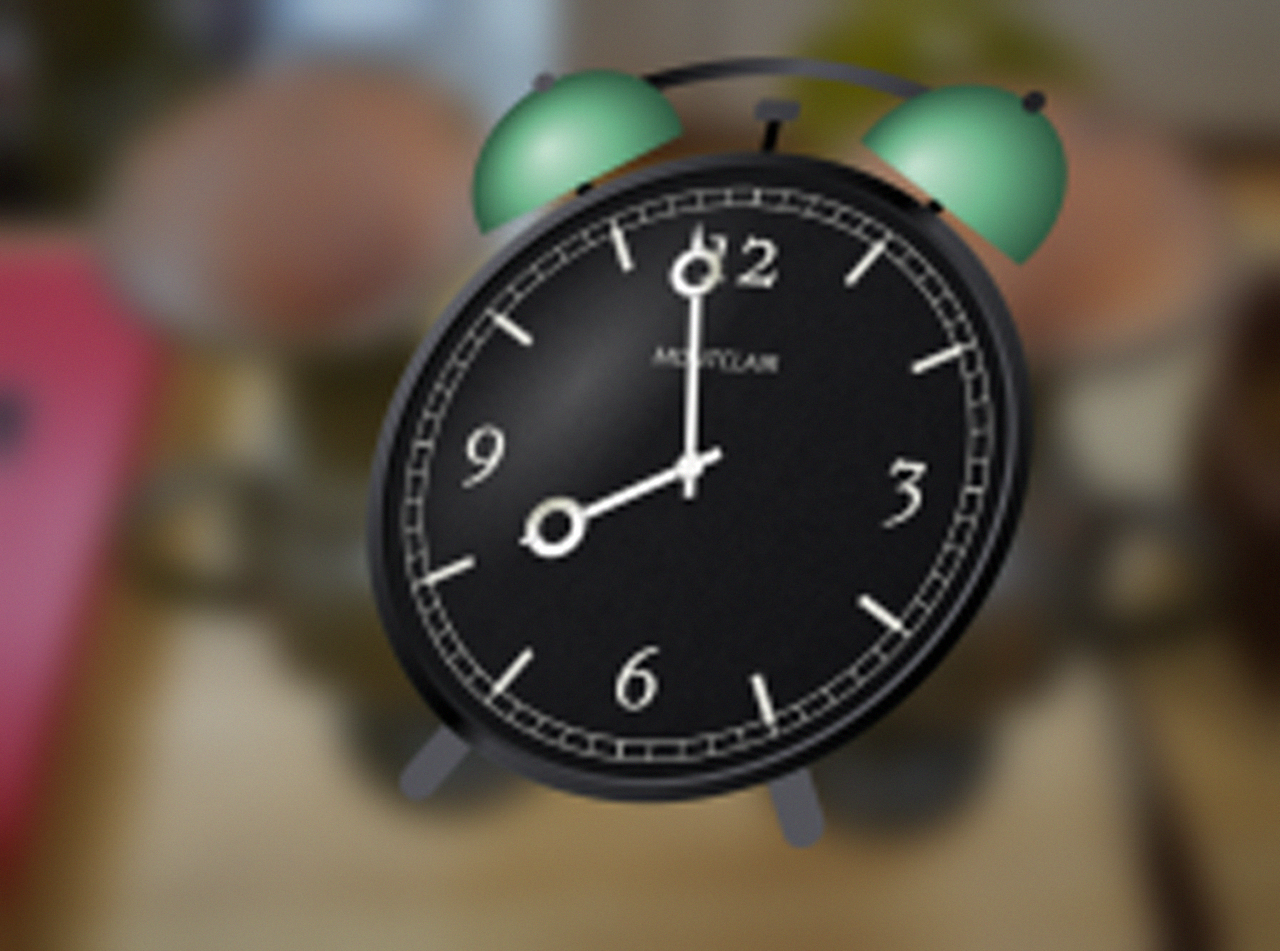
7:58
